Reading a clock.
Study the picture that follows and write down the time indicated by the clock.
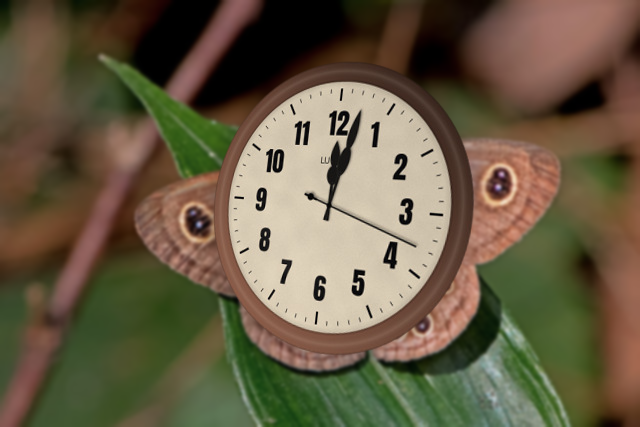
12:02:18
